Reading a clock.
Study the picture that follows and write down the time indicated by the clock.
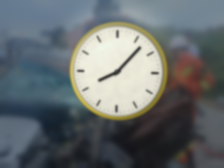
8:07
